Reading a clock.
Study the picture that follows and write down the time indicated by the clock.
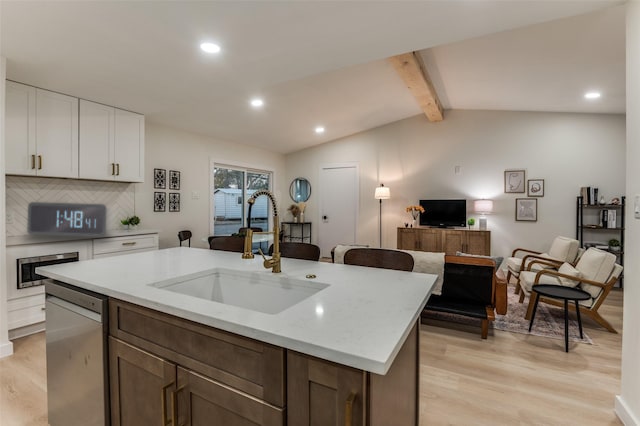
1:48
